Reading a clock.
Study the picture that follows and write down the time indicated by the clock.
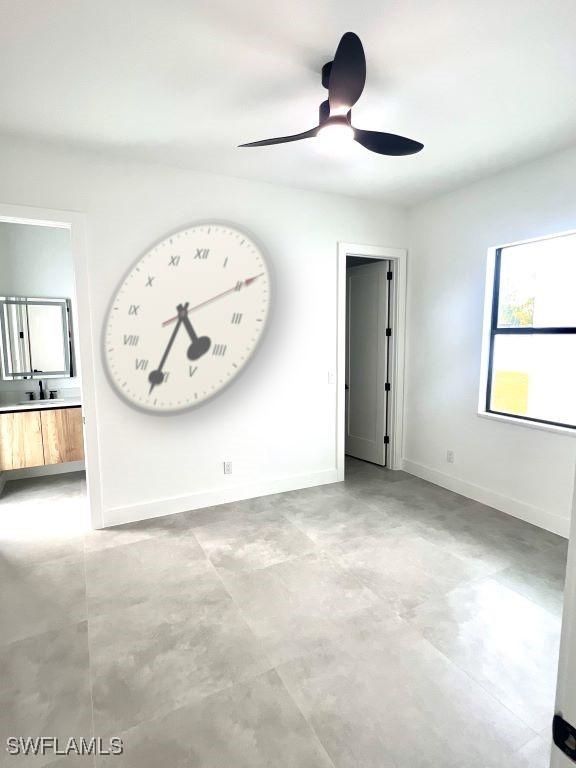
4:31:10
